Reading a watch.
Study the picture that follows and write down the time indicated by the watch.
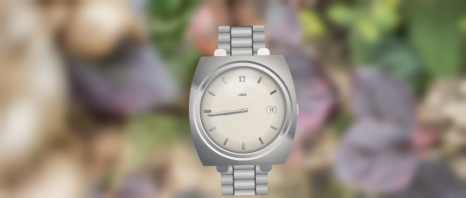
8:44
